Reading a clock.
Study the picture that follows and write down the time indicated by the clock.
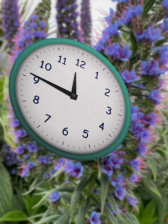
11:46
